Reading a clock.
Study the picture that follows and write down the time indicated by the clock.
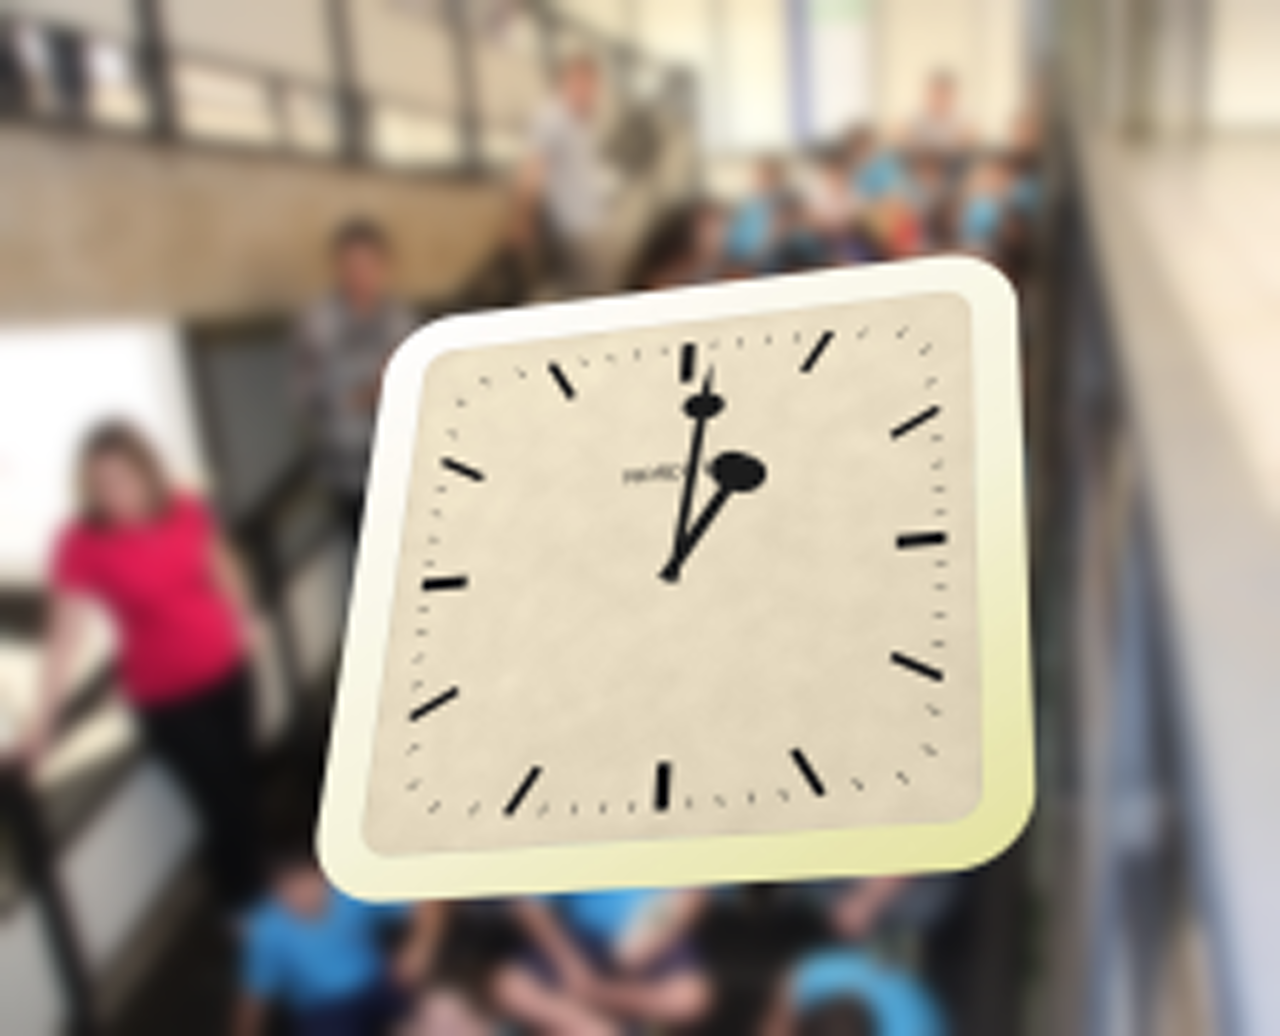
1:01
